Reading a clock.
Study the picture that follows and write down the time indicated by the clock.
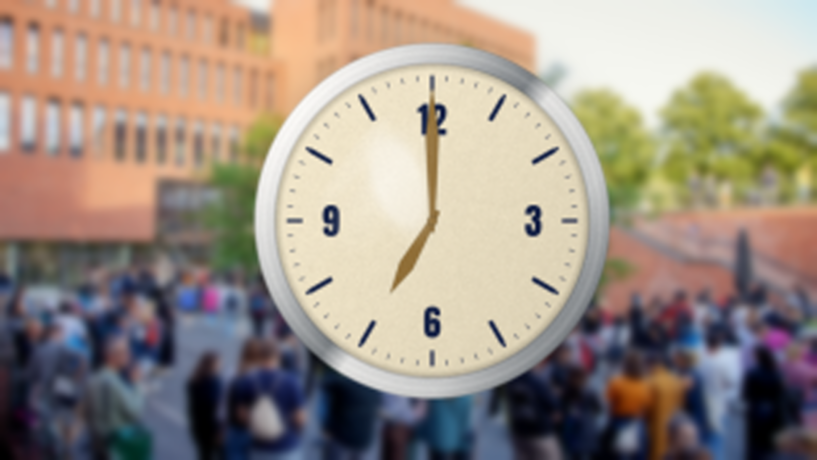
7:00
